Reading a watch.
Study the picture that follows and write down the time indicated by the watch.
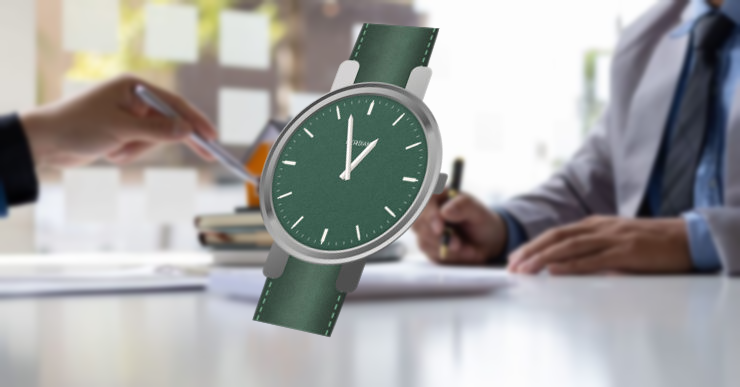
12:57
